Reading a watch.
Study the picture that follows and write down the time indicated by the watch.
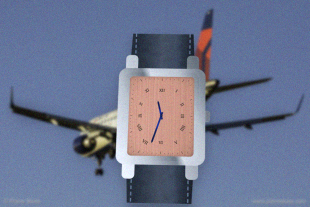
11:33
